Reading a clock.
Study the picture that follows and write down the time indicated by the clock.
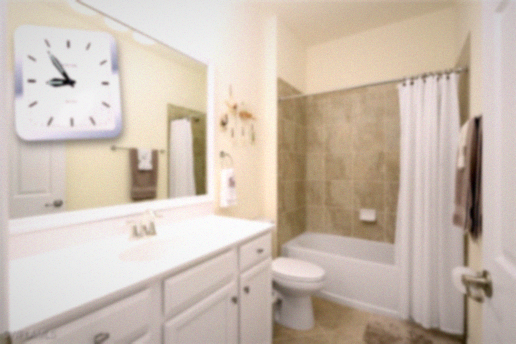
8:54
